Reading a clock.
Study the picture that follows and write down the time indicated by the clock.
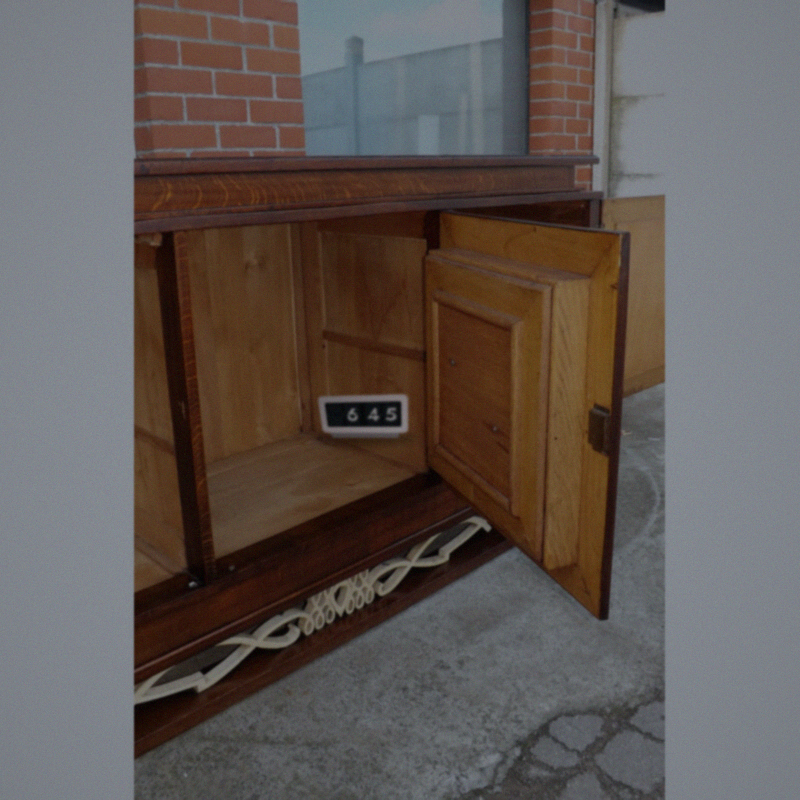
6:45
